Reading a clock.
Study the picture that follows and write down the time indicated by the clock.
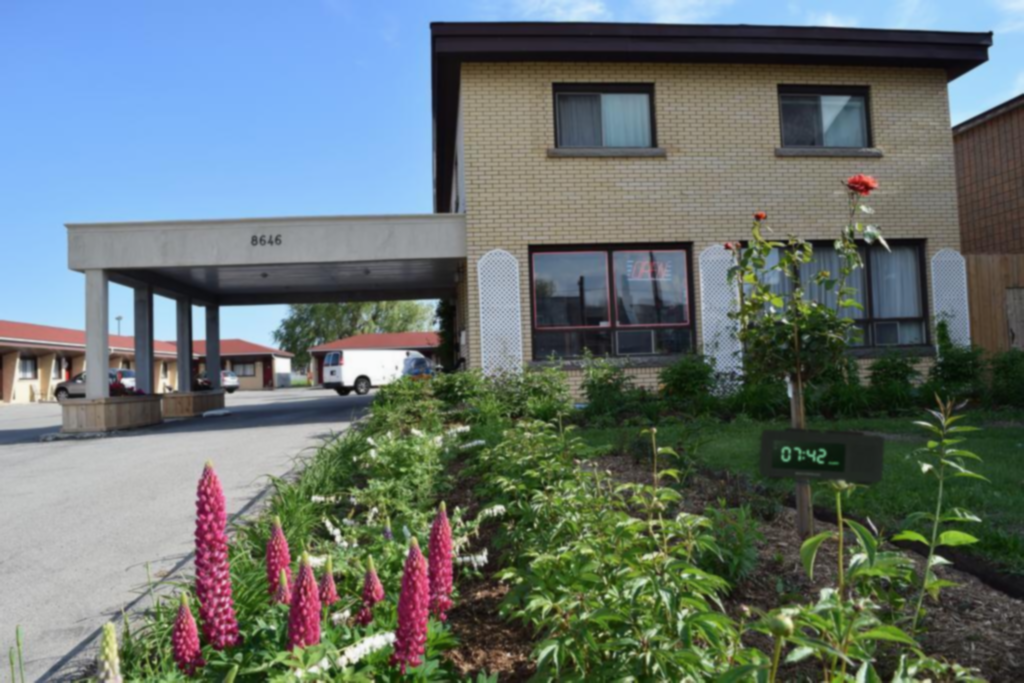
7:42
